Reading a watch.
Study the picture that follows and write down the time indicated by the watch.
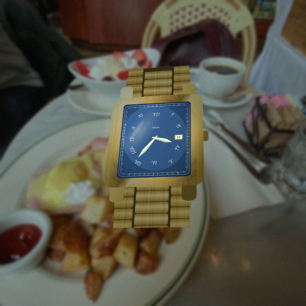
3:36
